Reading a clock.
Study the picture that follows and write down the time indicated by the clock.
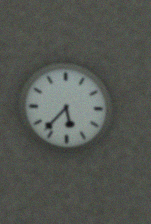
5:37
